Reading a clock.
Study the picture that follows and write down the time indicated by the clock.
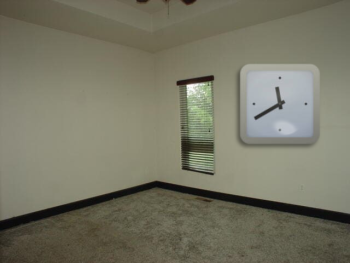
11:40
